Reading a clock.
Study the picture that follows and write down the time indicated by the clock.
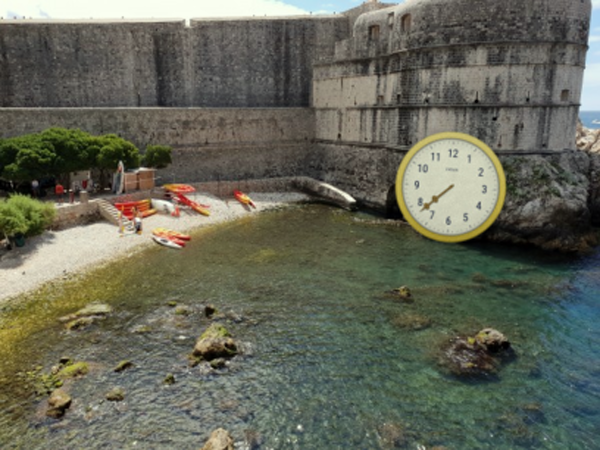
7:38
